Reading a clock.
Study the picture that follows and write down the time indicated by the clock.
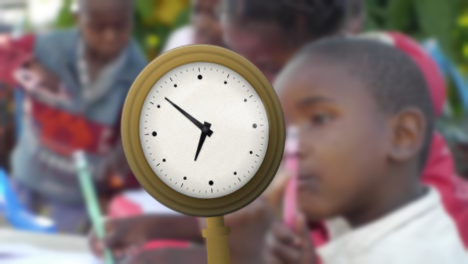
6:52
